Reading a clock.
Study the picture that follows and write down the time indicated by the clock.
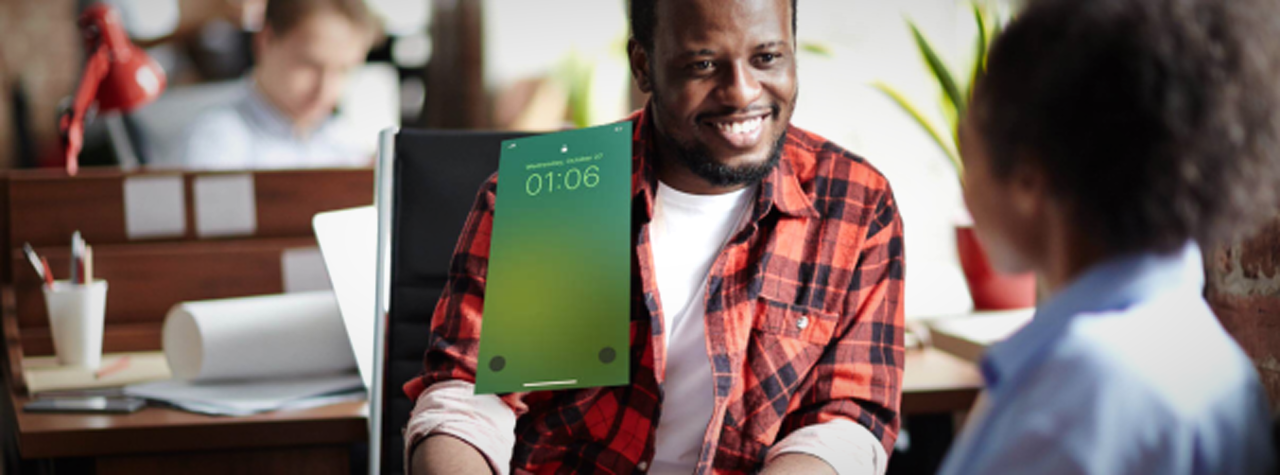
1:06
